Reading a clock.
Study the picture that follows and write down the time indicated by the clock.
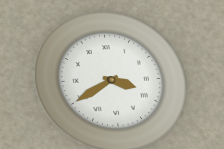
3:40
